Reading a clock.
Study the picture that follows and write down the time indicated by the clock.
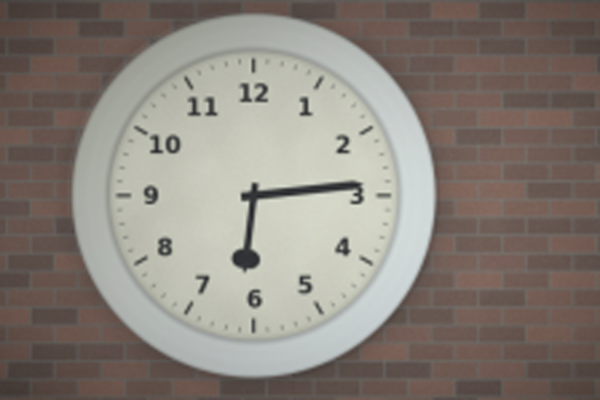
6:14
